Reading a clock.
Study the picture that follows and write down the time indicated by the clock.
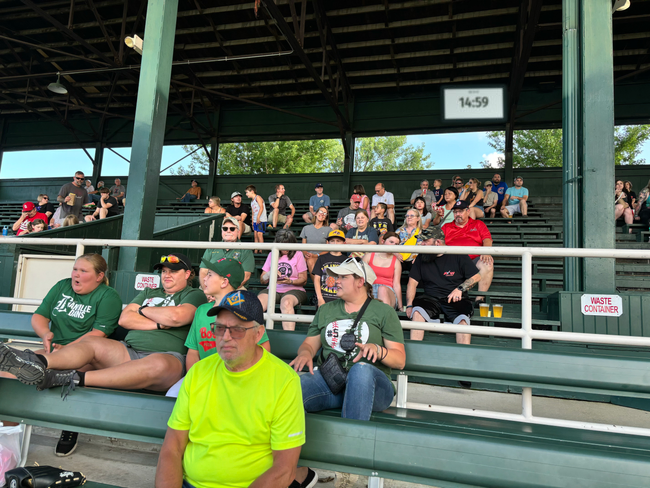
14:59
